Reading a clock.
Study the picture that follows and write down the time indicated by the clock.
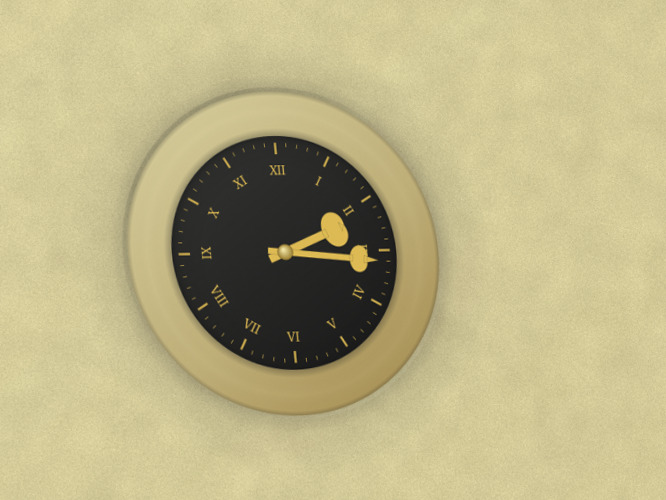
2:16
